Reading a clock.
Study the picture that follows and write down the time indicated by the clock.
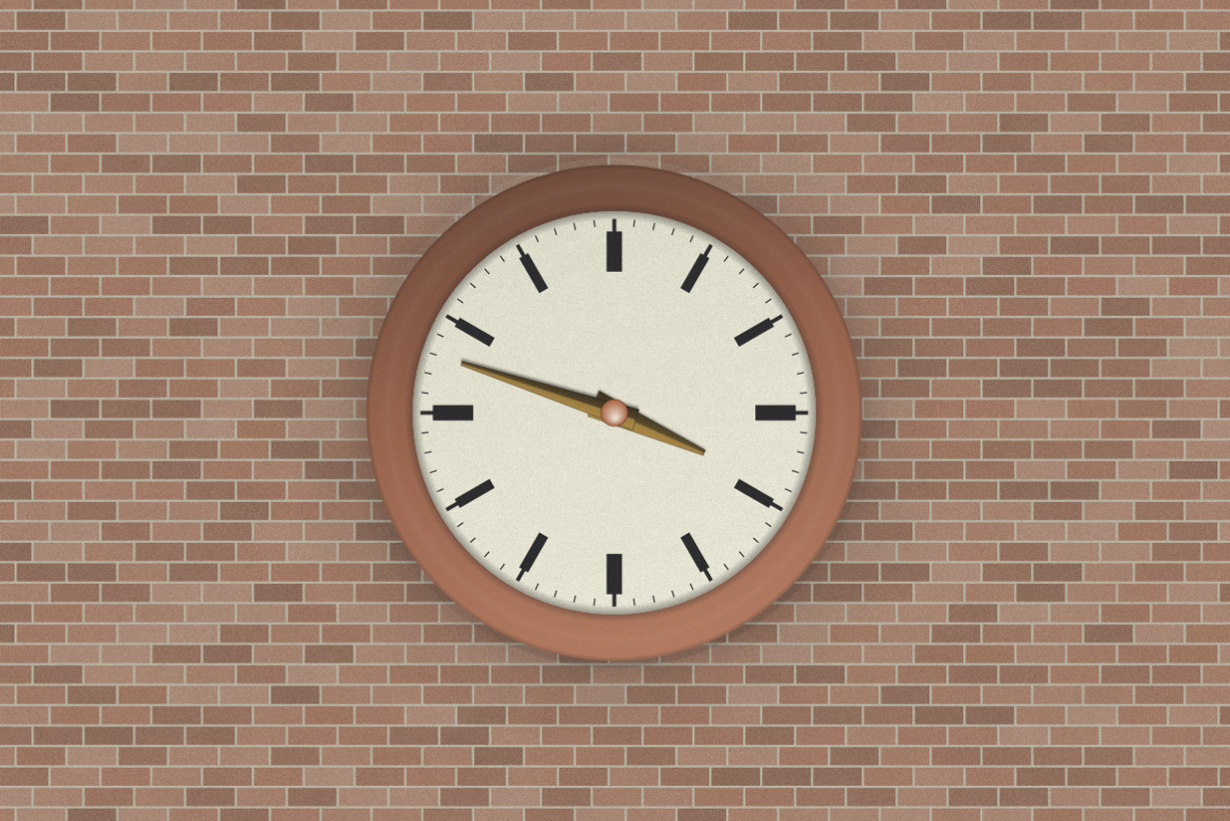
3:48
